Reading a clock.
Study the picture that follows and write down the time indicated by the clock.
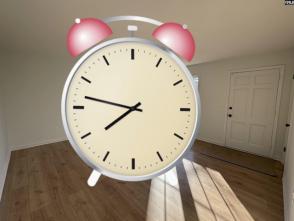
7:47
